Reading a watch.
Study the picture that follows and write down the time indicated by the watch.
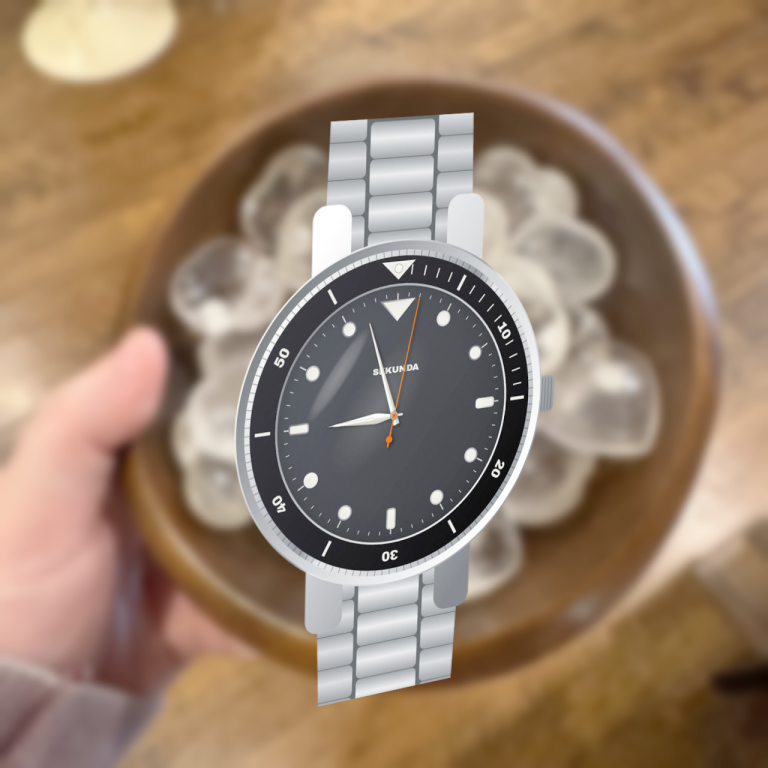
8:57:02
